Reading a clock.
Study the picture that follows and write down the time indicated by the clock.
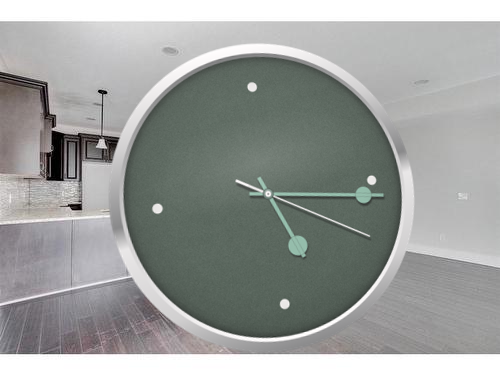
5:16:20
